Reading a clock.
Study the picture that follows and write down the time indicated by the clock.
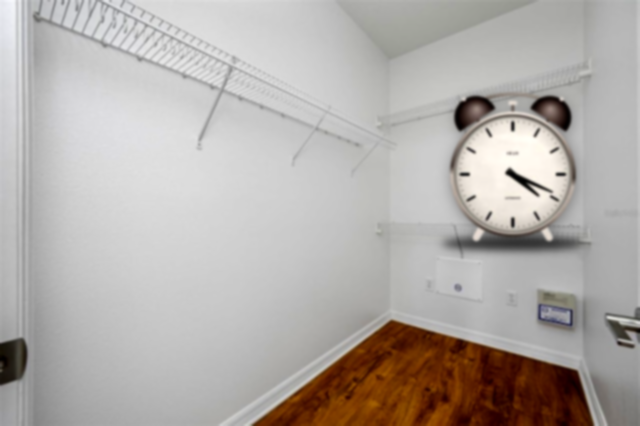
4:19
